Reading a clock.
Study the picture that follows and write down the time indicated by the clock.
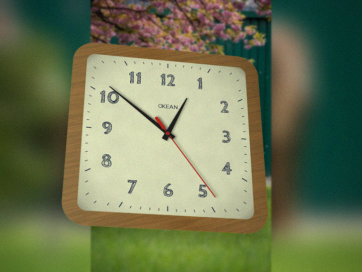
12:51:24
